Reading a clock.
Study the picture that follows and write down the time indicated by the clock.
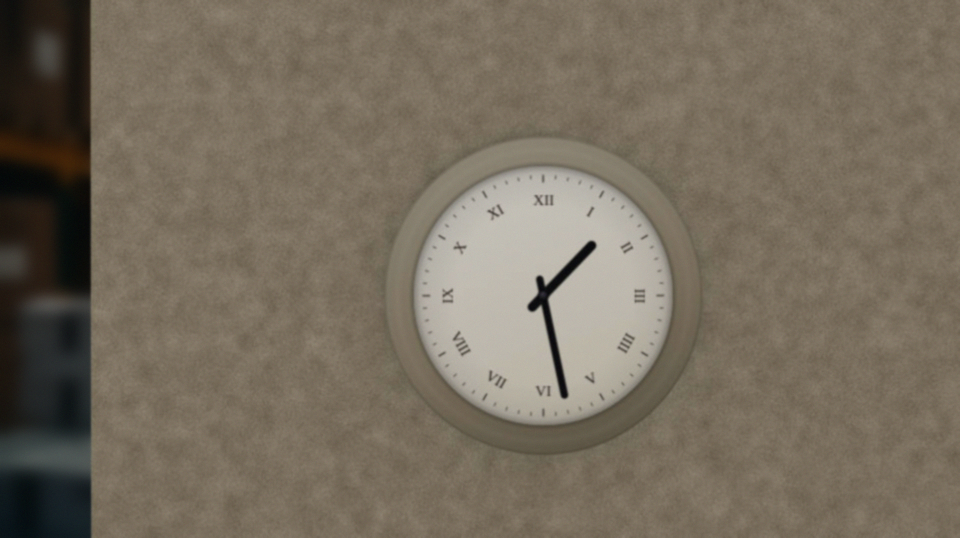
1:28
